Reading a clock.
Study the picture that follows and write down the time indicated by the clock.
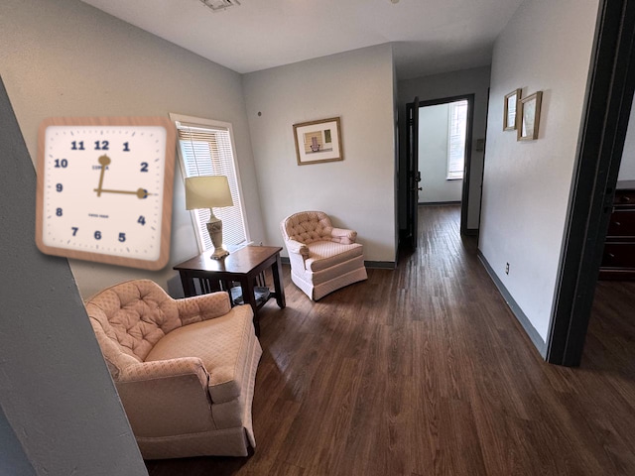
12:15
